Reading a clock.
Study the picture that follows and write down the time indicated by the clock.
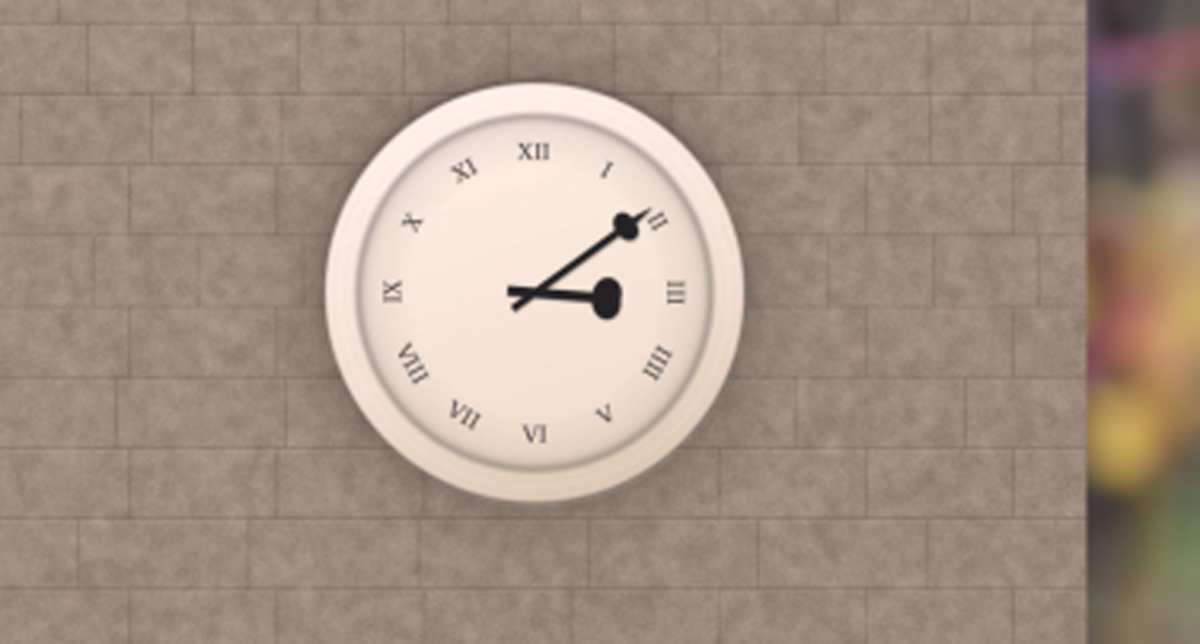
3:09
